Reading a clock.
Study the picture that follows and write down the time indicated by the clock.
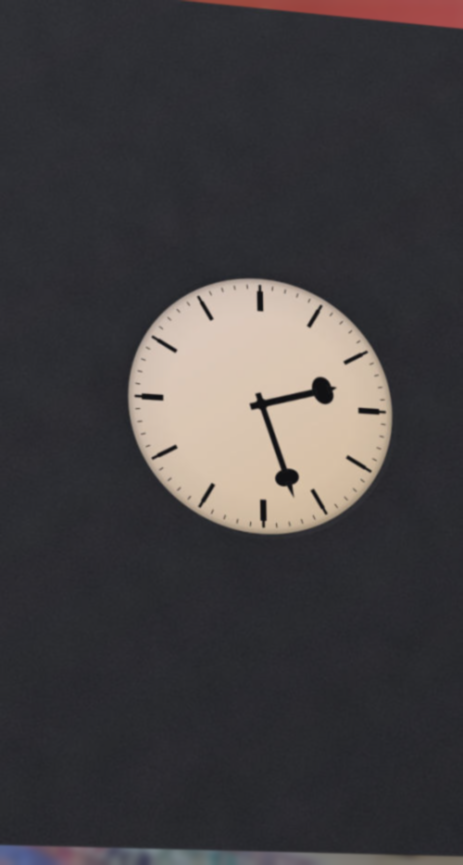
2:27
